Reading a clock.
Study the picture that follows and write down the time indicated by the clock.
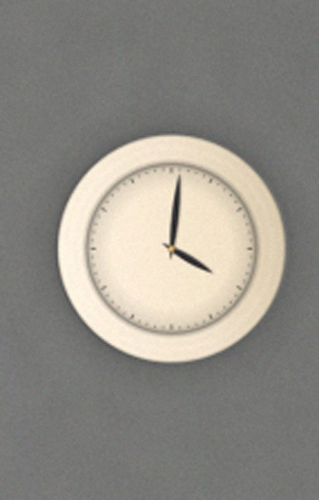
4:01
